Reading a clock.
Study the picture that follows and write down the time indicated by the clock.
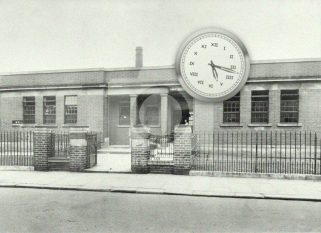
5:17
